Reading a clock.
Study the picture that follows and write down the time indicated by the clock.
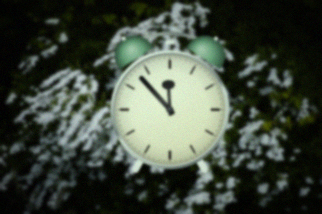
11:53
